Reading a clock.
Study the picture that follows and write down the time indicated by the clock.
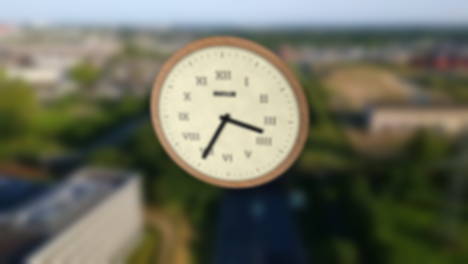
3:35
